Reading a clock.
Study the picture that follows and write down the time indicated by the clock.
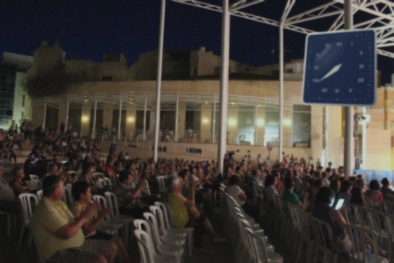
7:39
